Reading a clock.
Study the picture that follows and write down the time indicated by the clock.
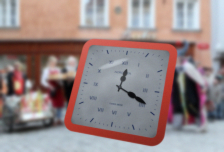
12:19
